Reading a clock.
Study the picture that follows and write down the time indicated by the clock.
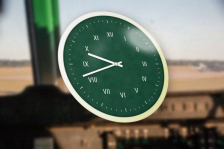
9:42
